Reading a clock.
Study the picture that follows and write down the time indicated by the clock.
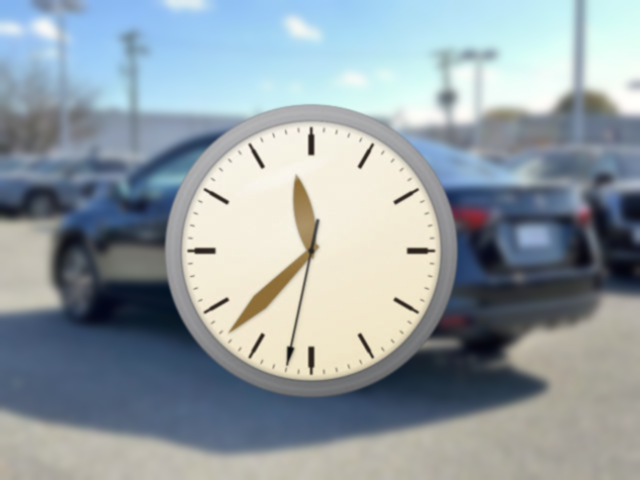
11:37:32
